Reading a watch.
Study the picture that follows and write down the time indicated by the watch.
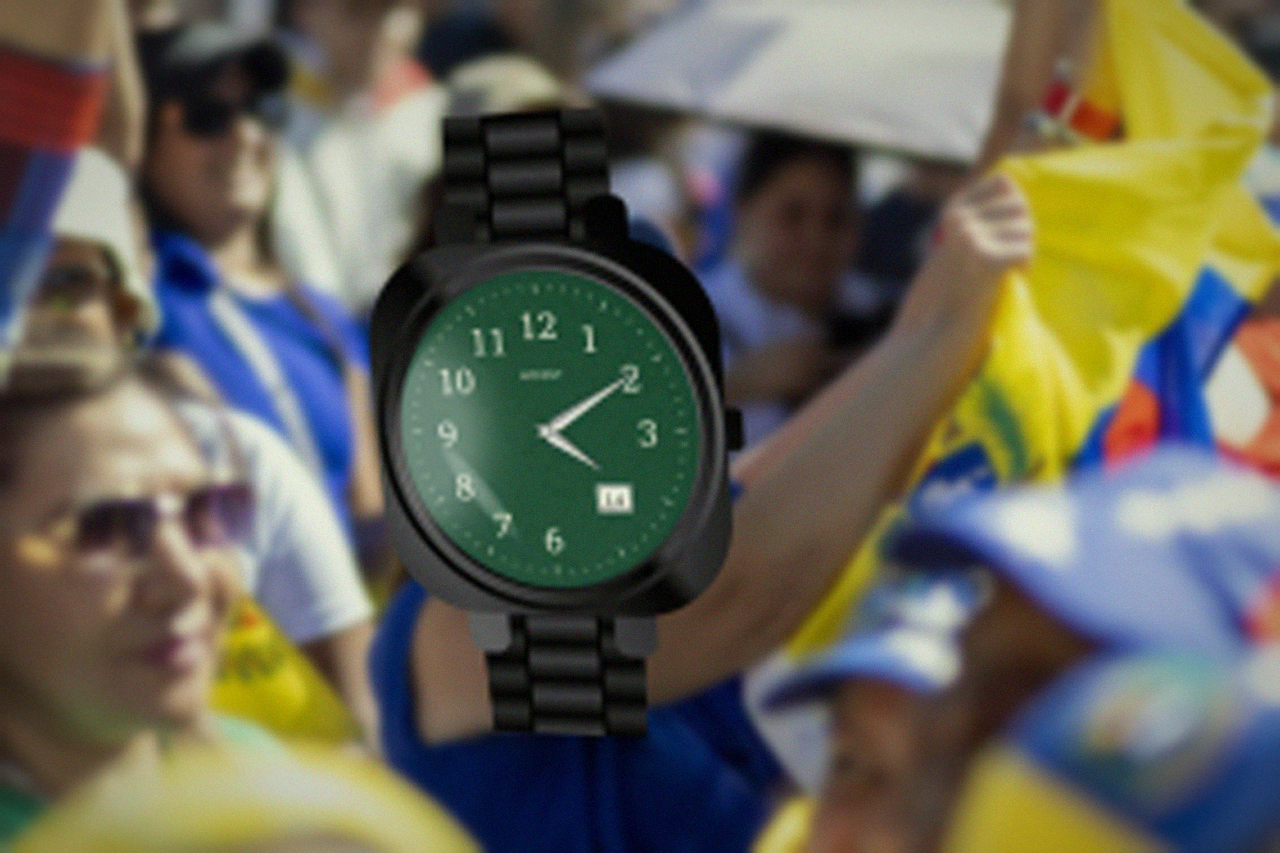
4:10
